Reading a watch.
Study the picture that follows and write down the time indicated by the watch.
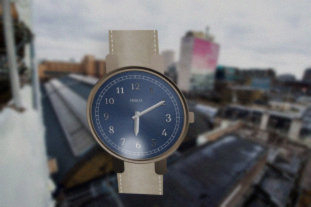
6:10
